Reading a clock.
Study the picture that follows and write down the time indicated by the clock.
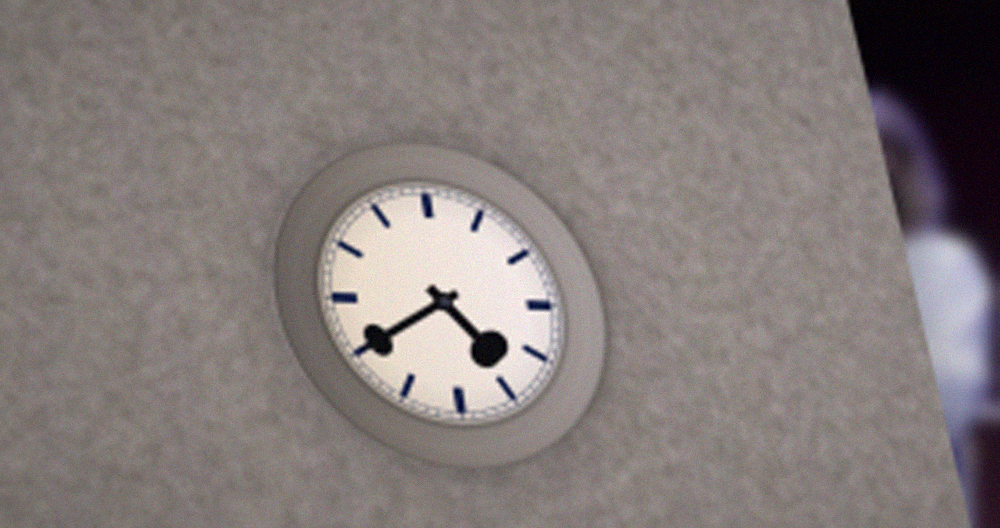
4:40
